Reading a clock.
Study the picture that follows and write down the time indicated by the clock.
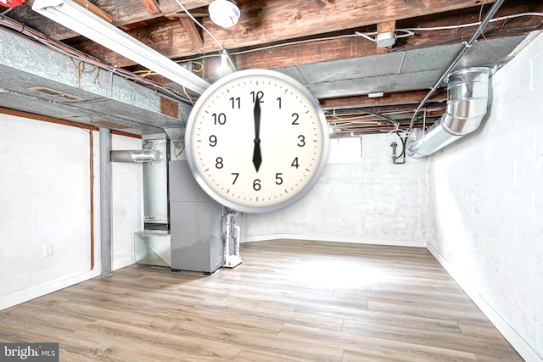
6:00
